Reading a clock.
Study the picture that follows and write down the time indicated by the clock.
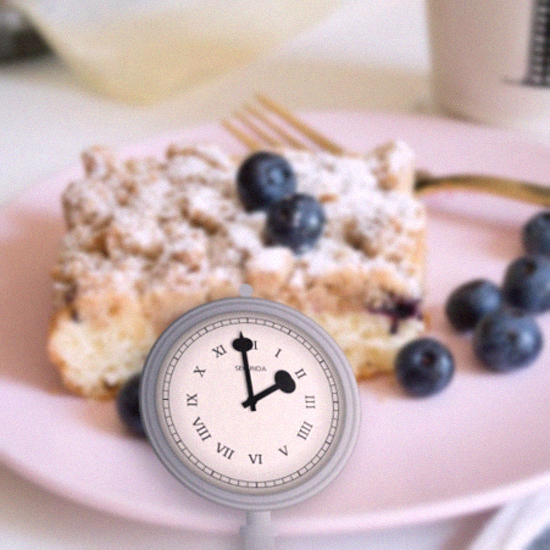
1:59
